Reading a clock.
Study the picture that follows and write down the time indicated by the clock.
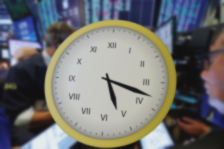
5:18
